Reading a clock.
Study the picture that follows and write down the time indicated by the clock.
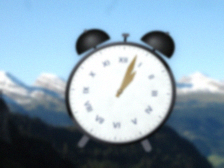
1:03
